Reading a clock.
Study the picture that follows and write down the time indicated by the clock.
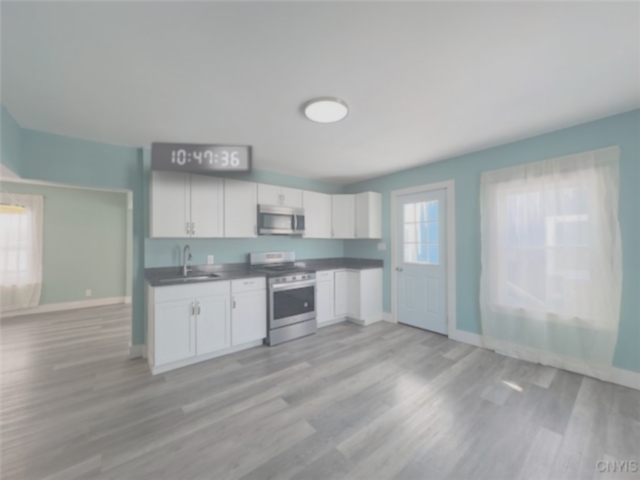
10:47:36
